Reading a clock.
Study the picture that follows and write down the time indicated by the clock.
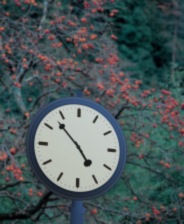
4:53
